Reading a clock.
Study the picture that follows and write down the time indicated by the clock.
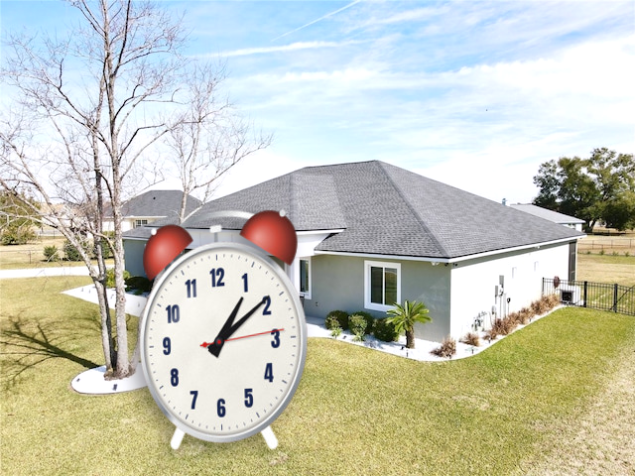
1:09:14
